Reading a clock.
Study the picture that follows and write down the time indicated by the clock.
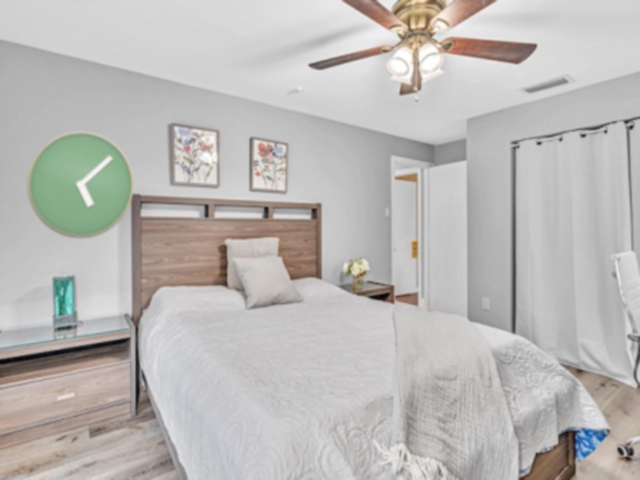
5:08
